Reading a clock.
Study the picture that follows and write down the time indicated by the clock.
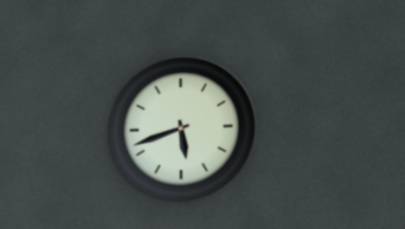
5:42
